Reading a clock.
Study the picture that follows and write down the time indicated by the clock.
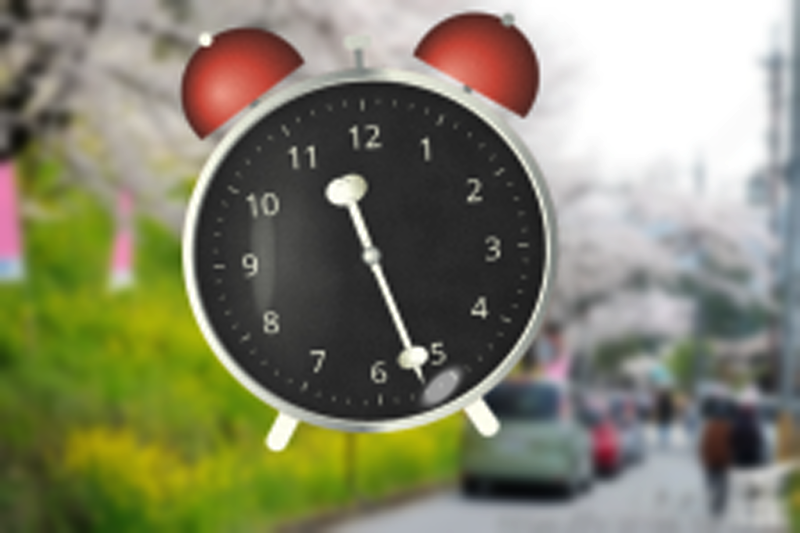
11:27
